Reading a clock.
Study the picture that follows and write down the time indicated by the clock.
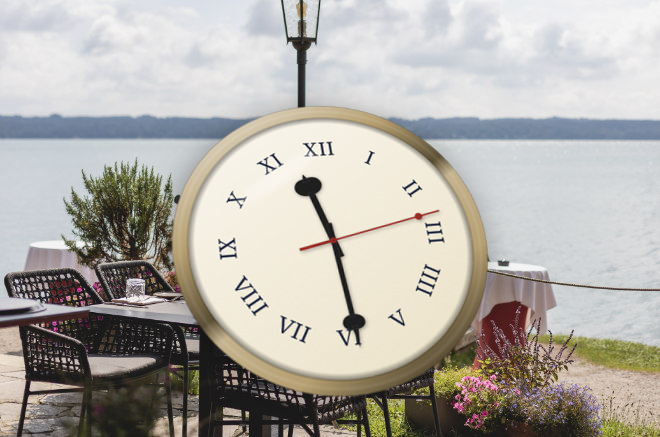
11:29:13
